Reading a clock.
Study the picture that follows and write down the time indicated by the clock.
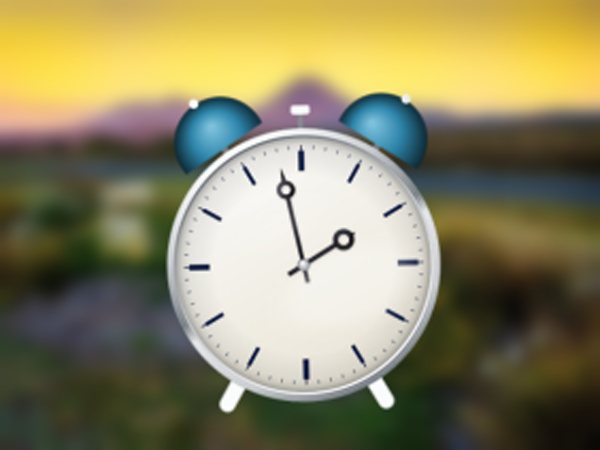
1:58
